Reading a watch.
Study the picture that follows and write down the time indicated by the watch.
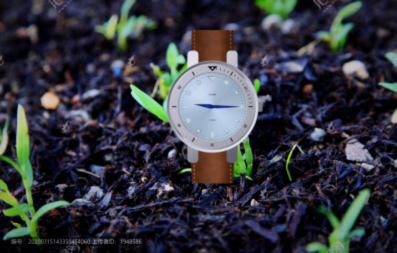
9:15
